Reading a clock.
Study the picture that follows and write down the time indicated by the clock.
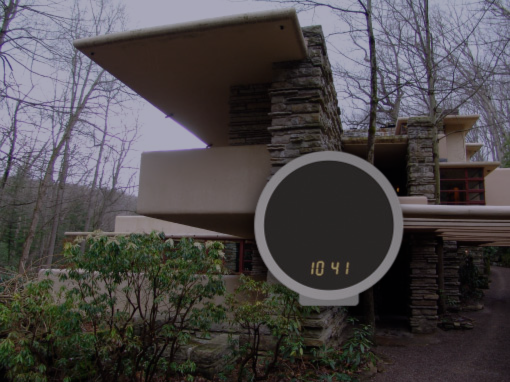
10:41
